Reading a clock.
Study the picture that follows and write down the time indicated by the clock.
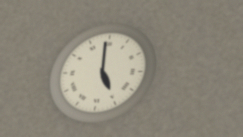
4:59
